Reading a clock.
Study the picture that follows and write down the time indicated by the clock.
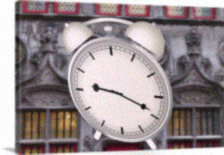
9:19
